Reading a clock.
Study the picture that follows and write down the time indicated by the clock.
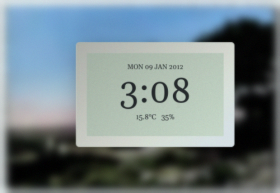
3:08
